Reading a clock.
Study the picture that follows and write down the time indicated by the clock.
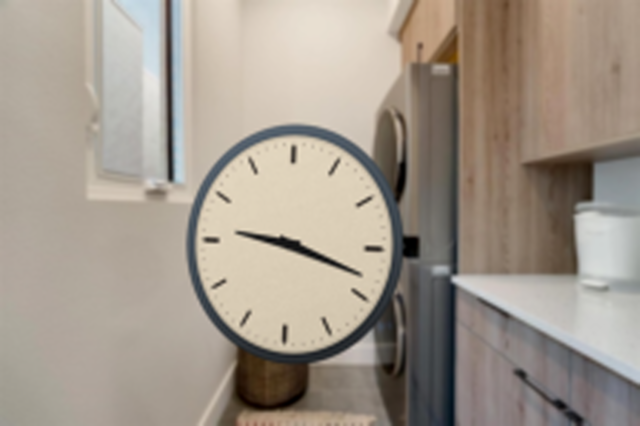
9:18
